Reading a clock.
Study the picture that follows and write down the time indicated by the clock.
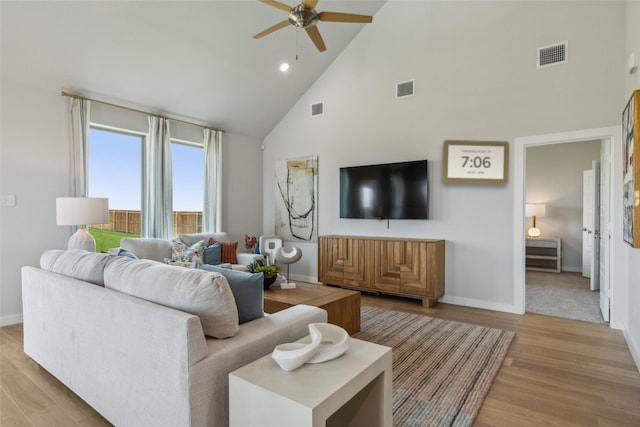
7:06
